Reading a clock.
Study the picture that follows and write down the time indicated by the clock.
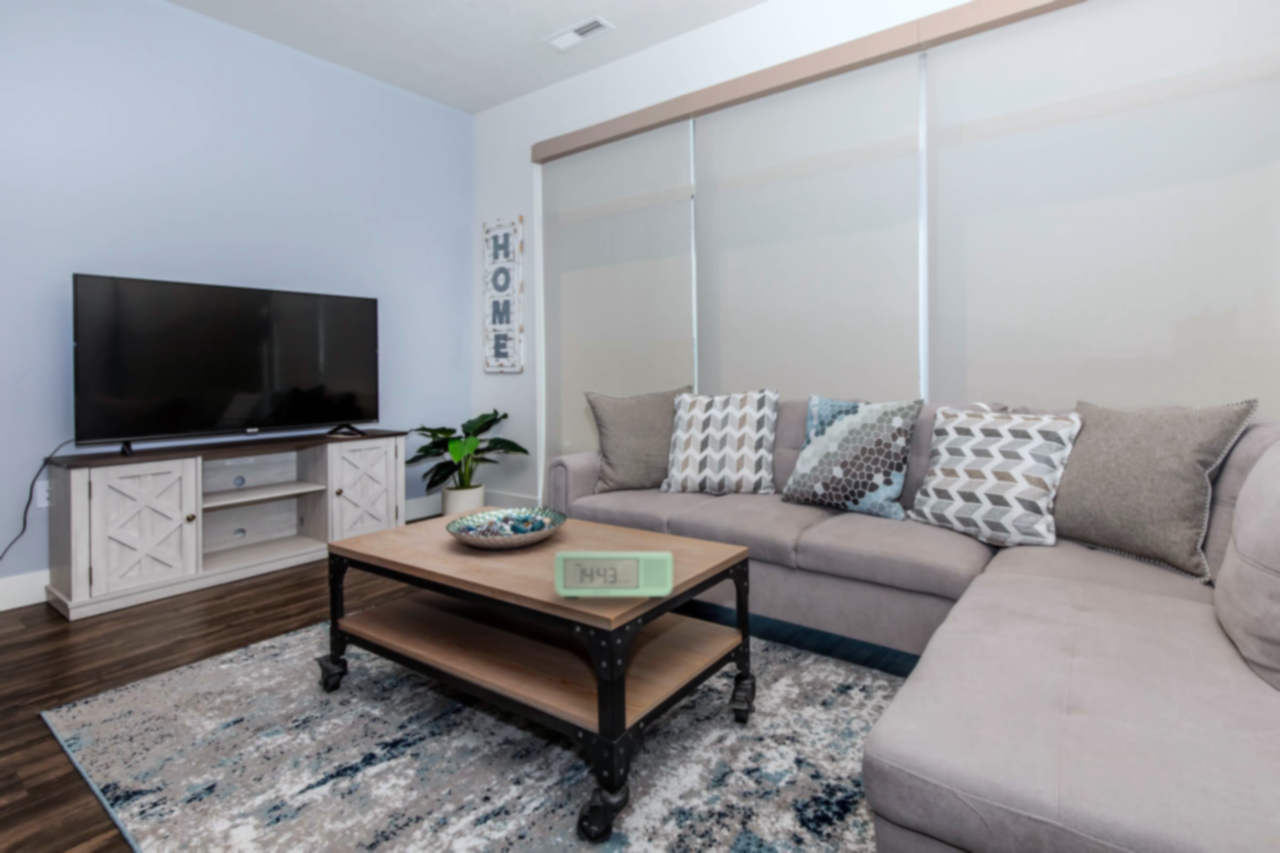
14:43
